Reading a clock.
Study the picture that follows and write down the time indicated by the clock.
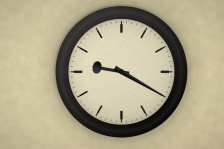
9:20
